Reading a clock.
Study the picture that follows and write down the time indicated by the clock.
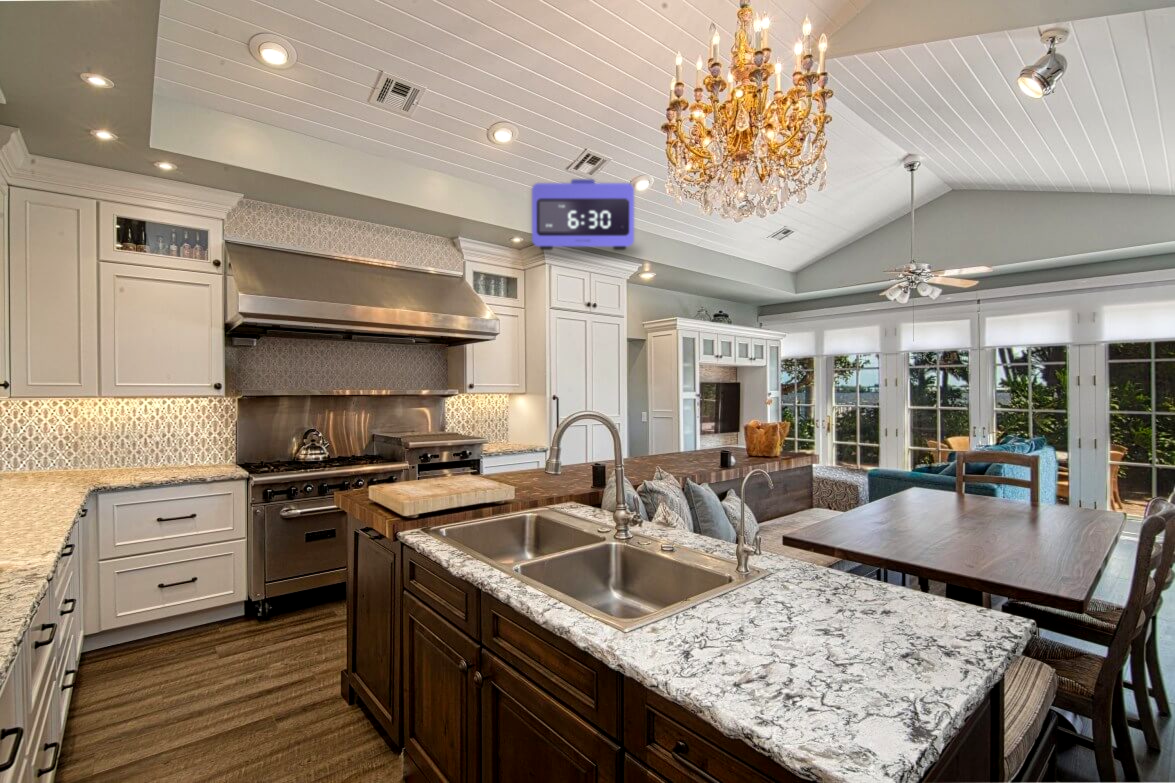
6:30
